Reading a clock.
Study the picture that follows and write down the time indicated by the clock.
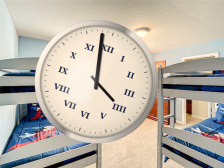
3:58
